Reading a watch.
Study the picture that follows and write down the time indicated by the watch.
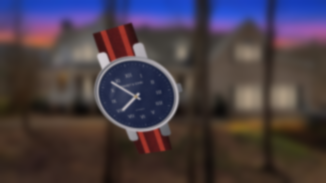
7:53
